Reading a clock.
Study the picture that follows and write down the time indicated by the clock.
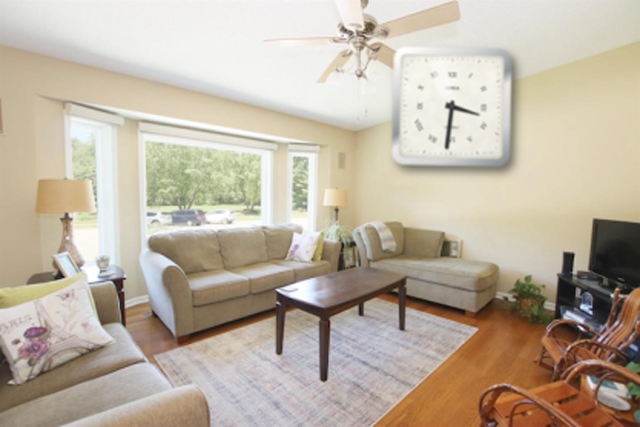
3:31
